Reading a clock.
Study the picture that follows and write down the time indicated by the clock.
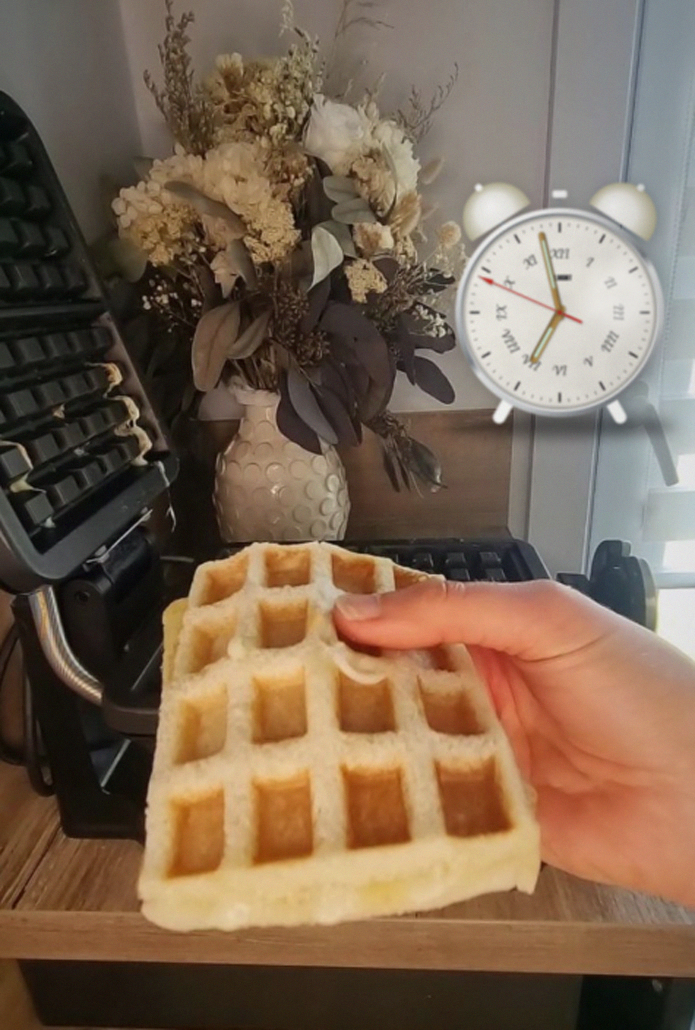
6:57:49
